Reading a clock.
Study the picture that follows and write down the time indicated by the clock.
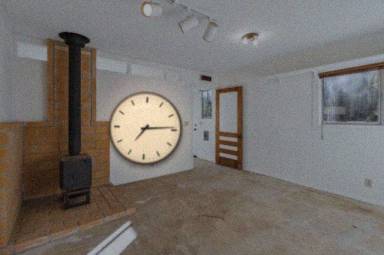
7:14
